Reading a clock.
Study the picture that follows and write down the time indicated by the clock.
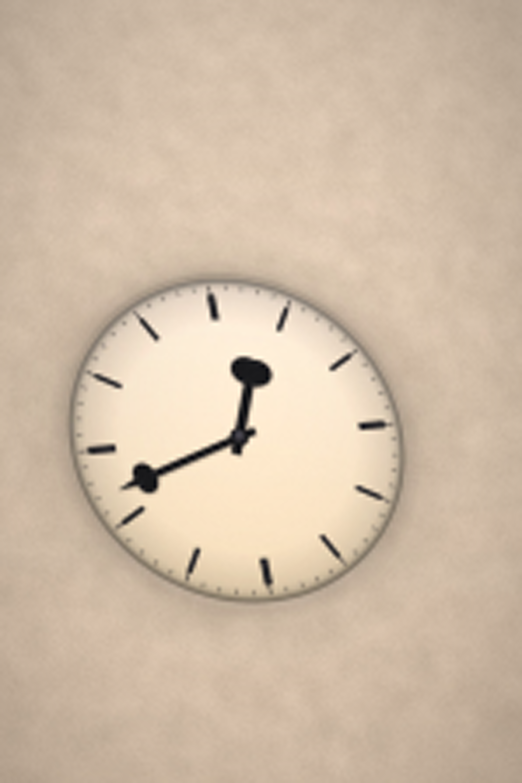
12:42
